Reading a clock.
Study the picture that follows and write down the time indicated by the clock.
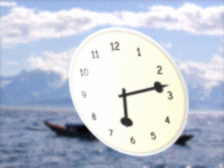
6:13
